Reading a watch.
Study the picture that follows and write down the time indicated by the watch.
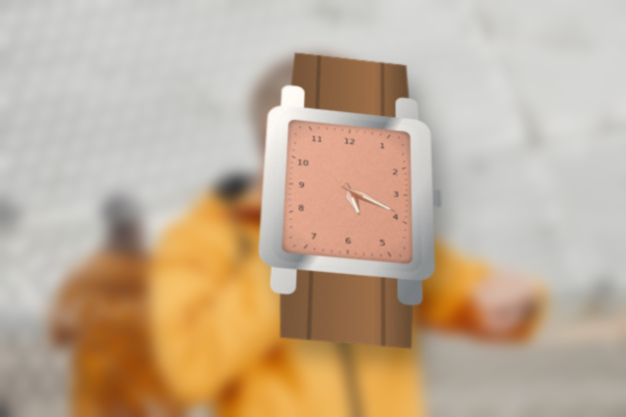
5:19
